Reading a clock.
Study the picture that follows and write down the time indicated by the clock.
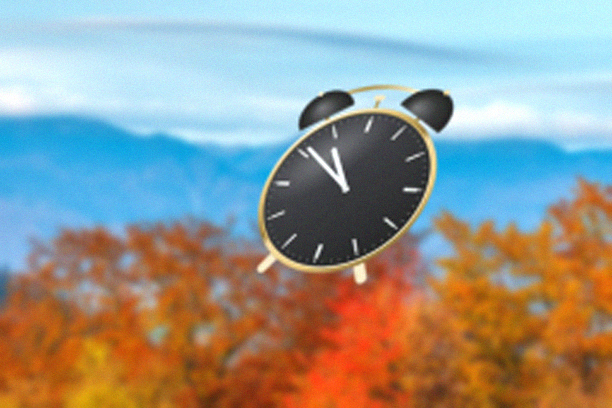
10:51
